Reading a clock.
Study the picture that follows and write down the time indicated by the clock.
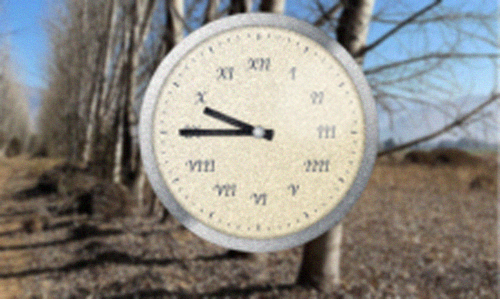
9:45
